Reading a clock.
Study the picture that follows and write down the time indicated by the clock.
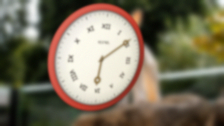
6:09
